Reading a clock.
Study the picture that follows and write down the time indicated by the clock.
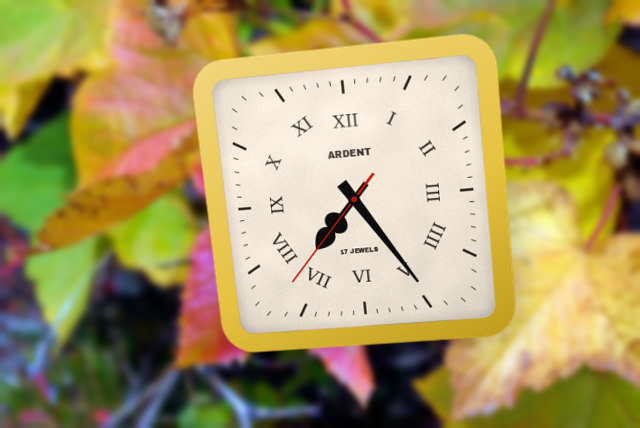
7:24:37
